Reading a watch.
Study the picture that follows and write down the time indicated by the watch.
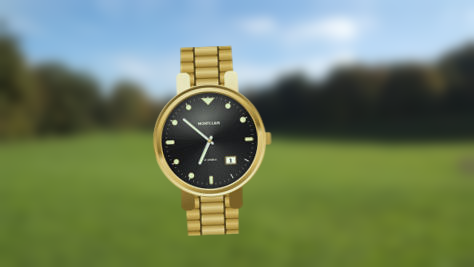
6:52
